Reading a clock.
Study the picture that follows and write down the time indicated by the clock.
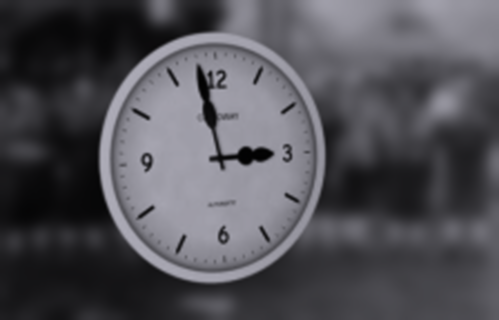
2:58
